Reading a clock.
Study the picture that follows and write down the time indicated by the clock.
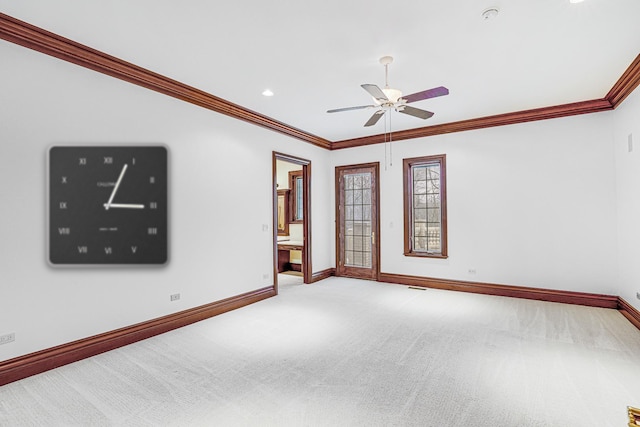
3:04
